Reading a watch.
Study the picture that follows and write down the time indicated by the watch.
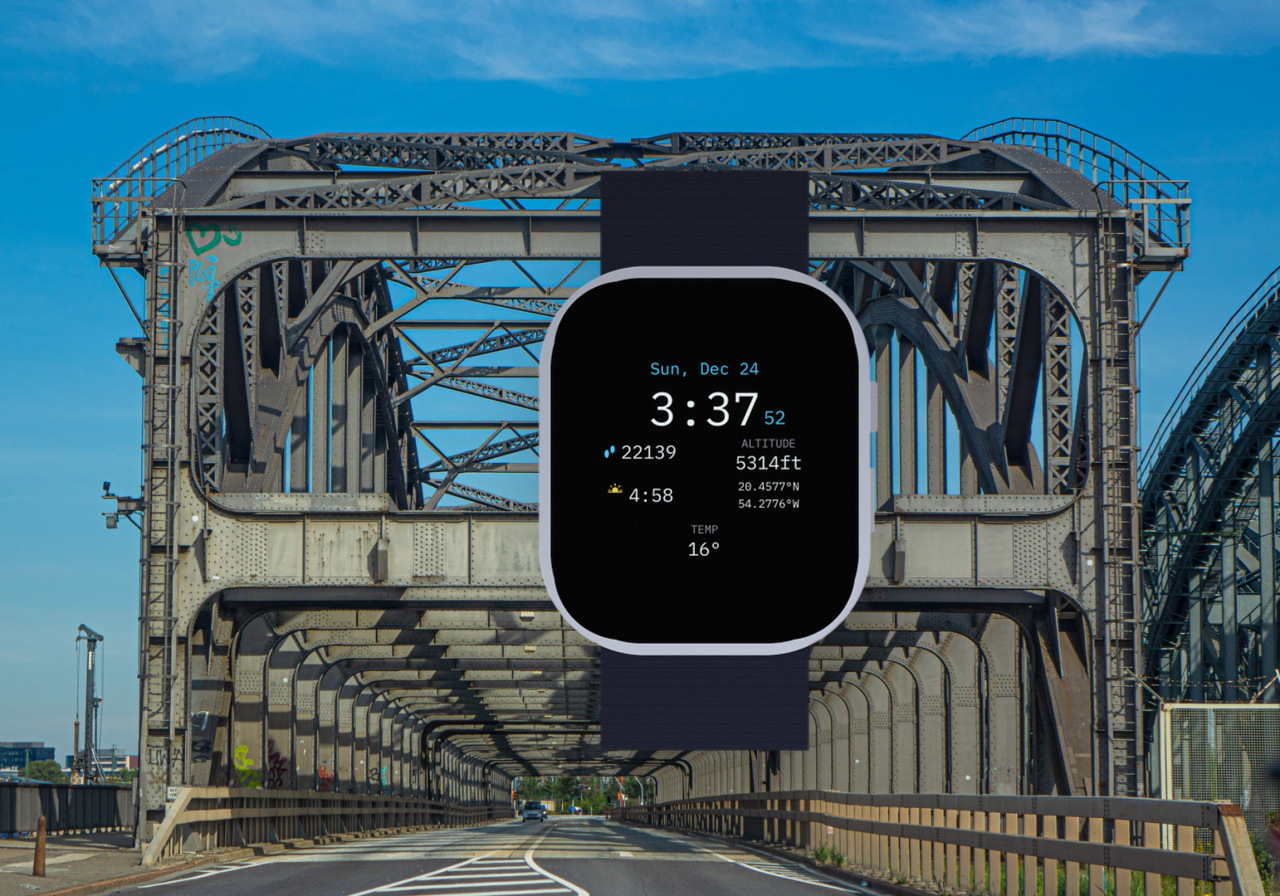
3:37:52
